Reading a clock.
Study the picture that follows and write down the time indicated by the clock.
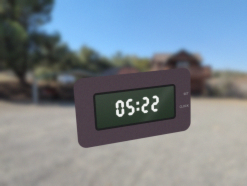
5:22
